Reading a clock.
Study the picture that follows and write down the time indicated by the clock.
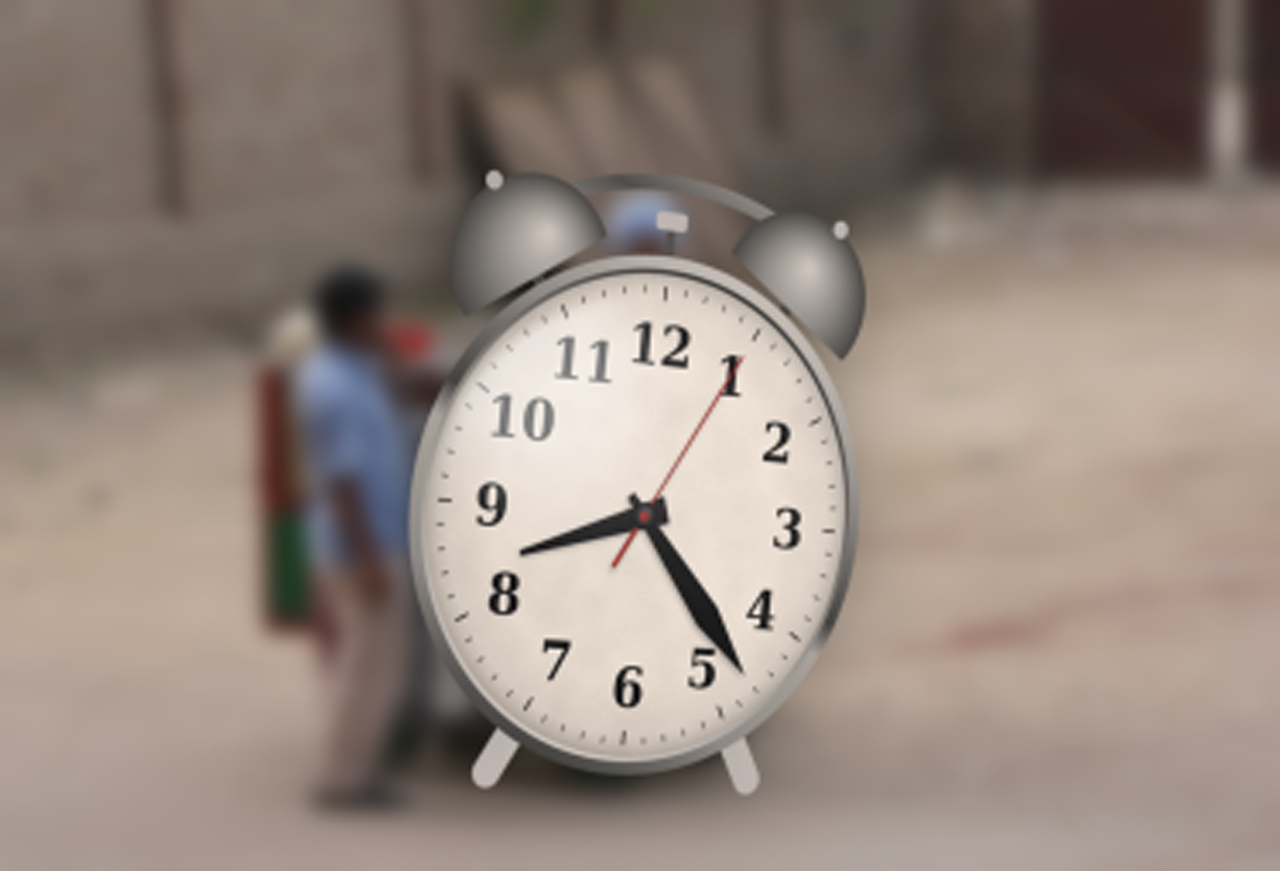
8:23:05
